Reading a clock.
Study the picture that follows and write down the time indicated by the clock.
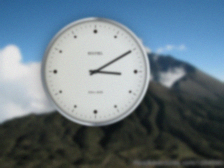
3:10
